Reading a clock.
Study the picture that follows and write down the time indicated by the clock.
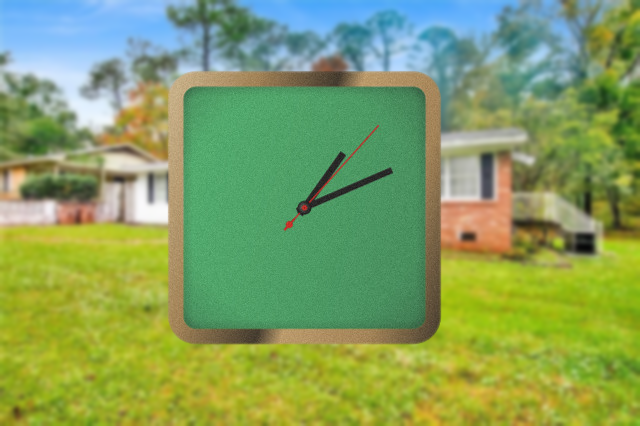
1:11:07
